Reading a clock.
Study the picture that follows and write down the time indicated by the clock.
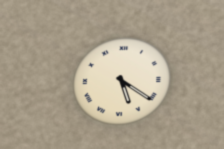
5:21
